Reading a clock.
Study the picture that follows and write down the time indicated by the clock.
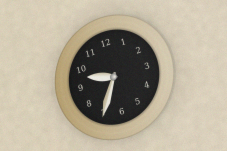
9:35
